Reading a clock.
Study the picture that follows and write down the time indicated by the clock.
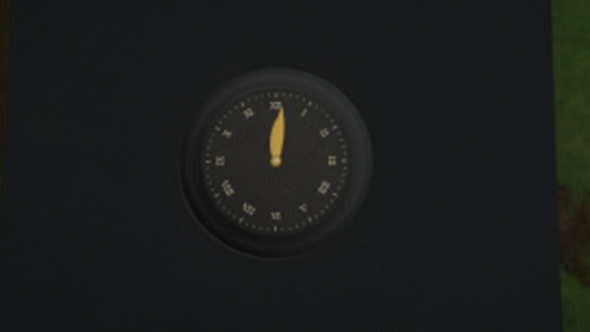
12:01
